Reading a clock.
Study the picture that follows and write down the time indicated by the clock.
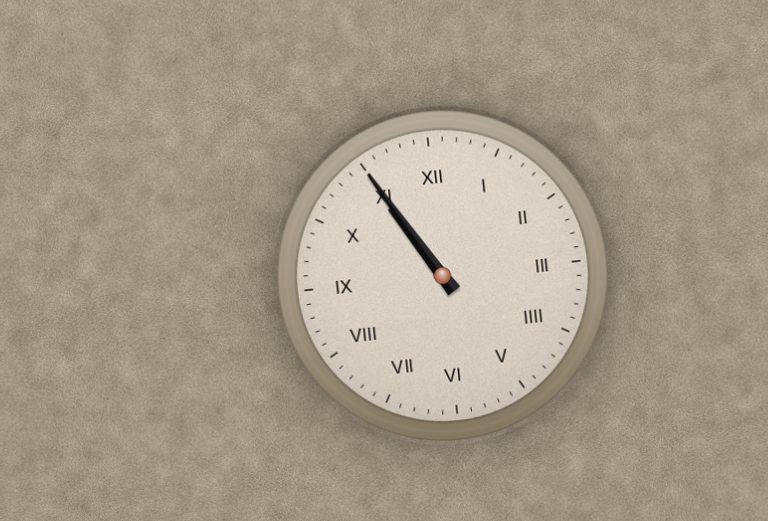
10:55
